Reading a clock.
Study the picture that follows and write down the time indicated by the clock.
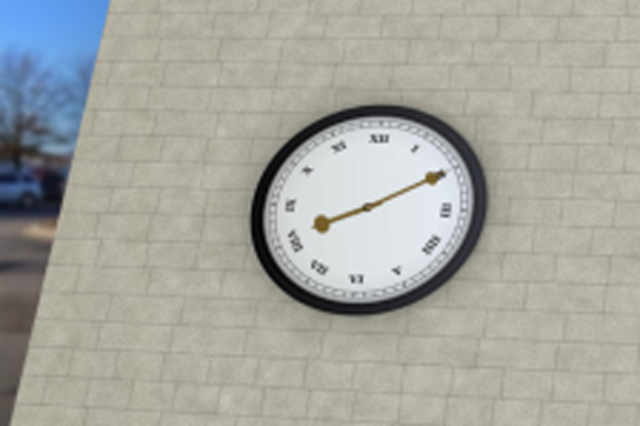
8:10
